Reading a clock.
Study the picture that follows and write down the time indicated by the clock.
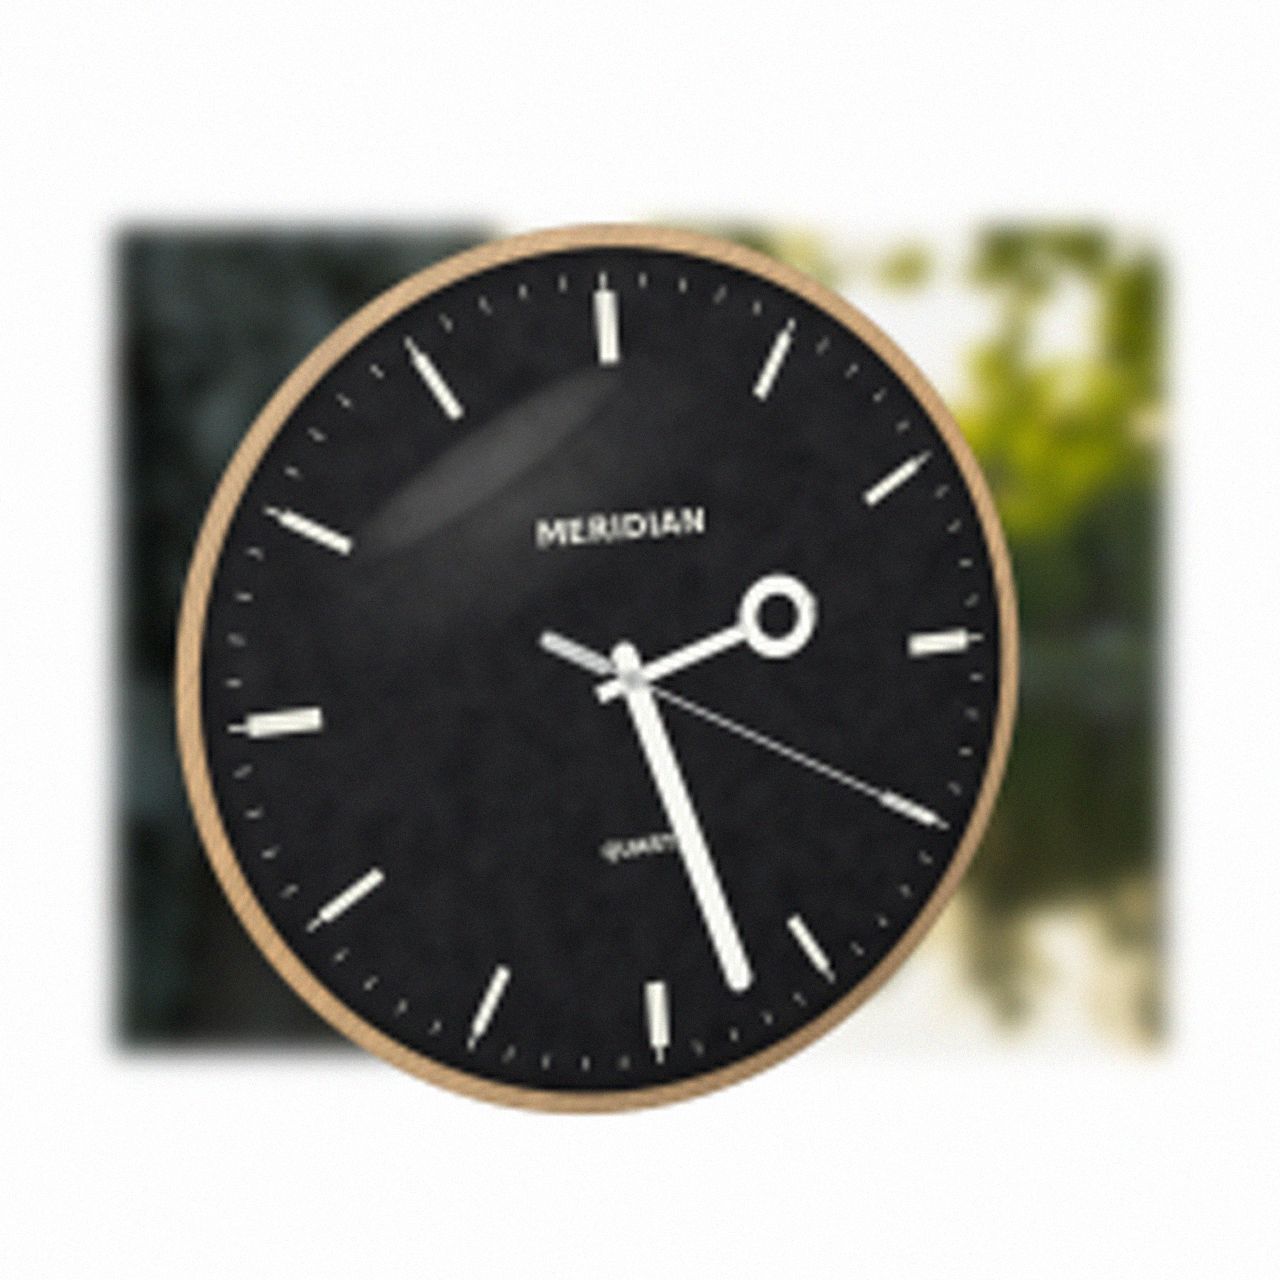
2:27:20
